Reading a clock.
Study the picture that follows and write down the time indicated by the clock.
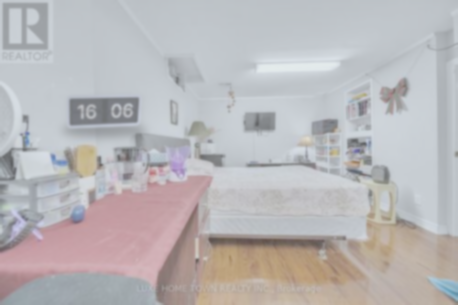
16:06
